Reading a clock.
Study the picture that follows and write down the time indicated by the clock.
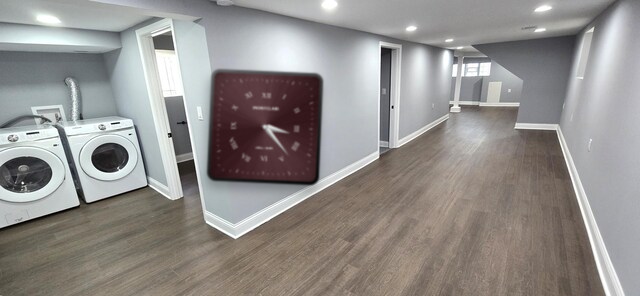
3:23
